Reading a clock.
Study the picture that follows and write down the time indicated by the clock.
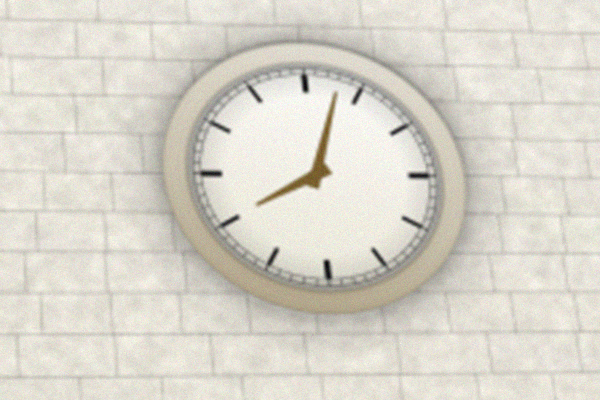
8:03
